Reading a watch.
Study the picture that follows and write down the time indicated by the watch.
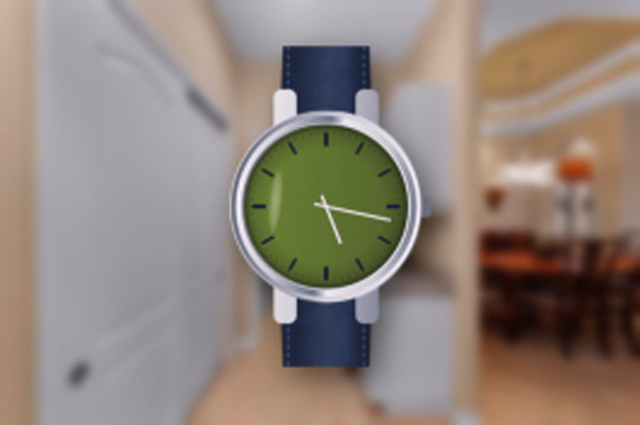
5:17
